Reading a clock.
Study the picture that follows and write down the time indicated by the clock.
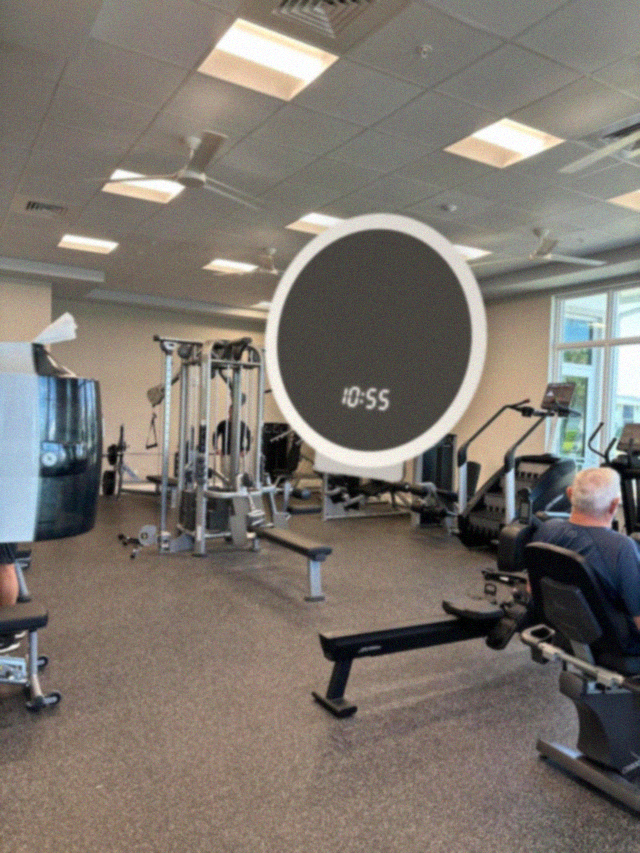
10:55
